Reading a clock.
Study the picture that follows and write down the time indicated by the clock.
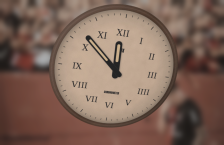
11:52
